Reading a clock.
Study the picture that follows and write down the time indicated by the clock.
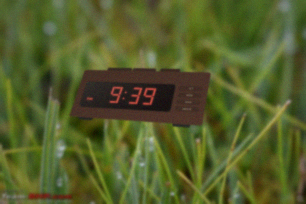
9:39
